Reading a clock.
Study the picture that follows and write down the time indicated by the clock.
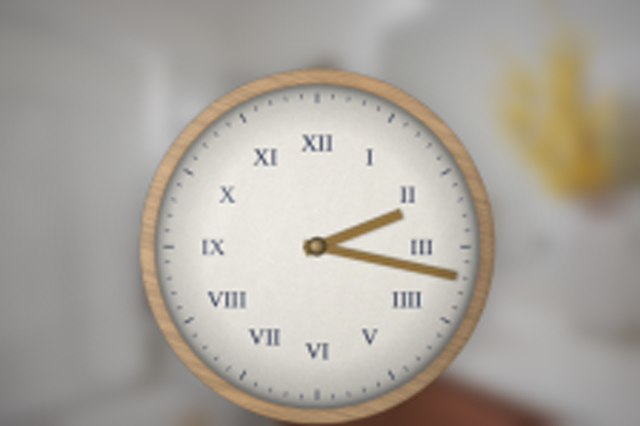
2:17
